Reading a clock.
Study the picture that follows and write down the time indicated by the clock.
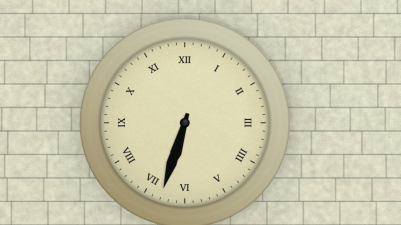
6:33
